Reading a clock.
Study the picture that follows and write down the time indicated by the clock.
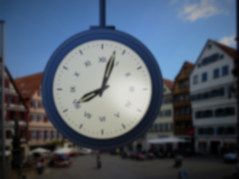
8:03
